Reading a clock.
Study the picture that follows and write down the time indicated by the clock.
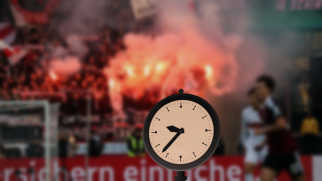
9:37
